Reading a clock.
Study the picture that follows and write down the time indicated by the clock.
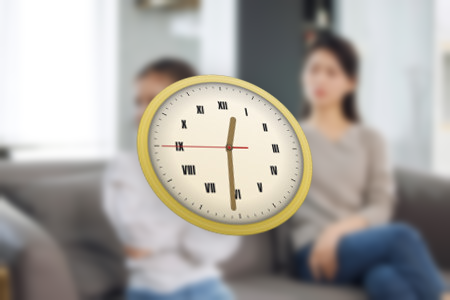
12:30:45
